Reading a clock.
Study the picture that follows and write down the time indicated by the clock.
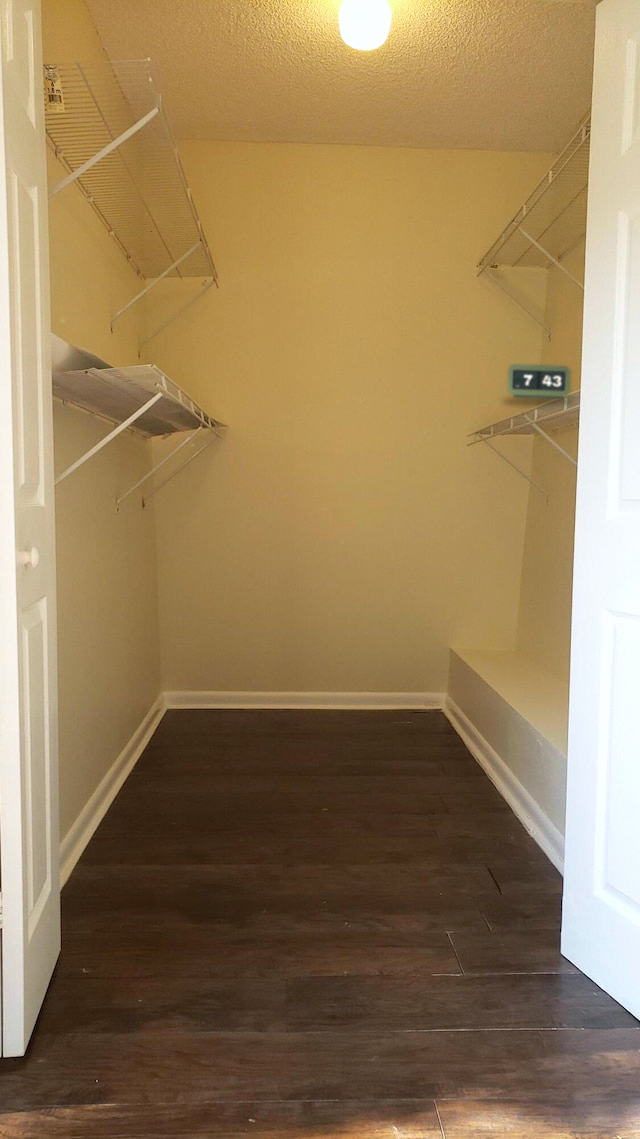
7:43
